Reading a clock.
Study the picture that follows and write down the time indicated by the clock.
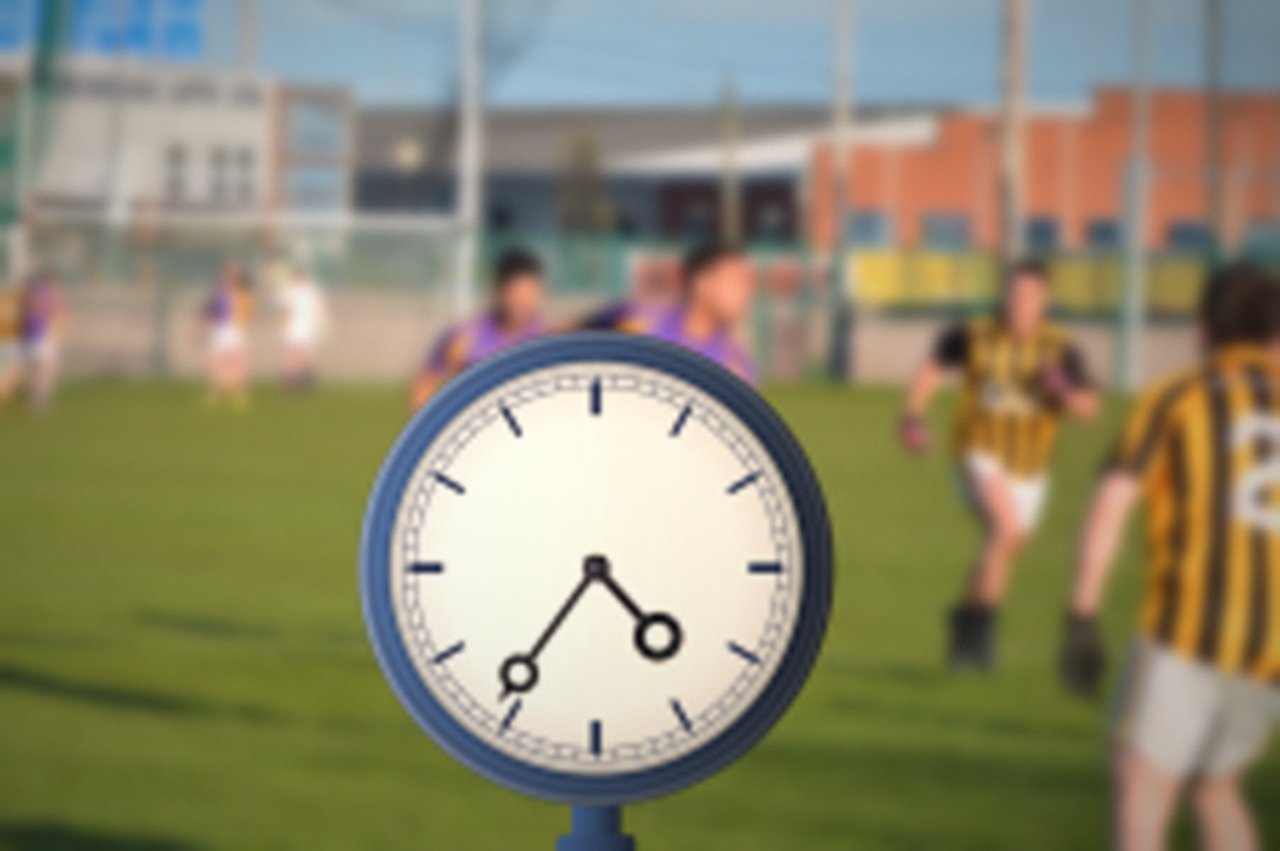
4:36
